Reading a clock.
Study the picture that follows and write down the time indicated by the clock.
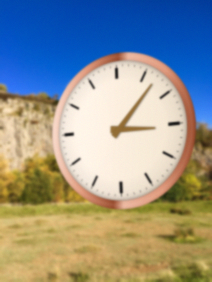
3:07
